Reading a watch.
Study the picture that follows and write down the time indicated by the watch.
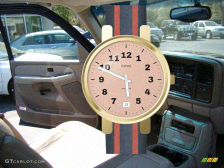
5:49
